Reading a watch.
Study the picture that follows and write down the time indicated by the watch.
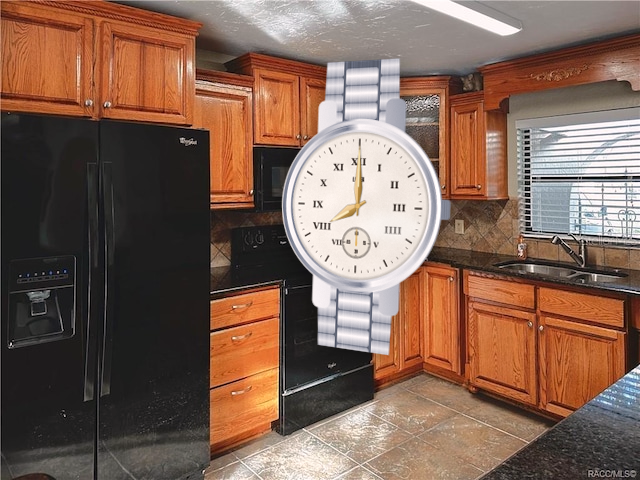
8:00
